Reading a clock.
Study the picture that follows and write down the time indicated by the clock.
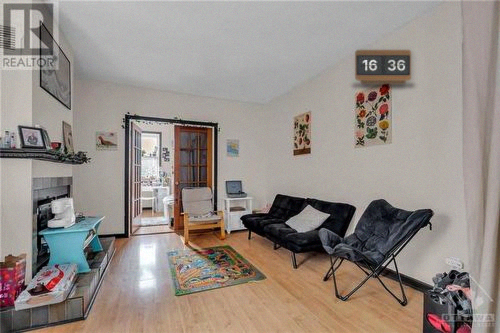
16:36
